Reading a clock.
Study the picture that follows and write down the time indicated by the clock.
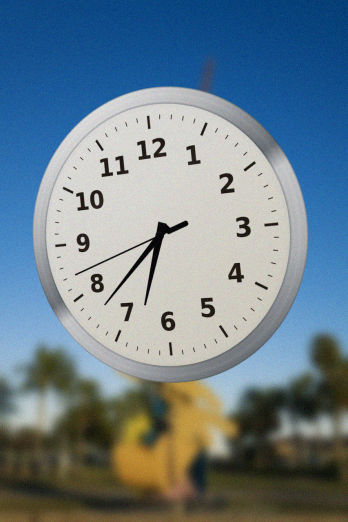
6:37:42
